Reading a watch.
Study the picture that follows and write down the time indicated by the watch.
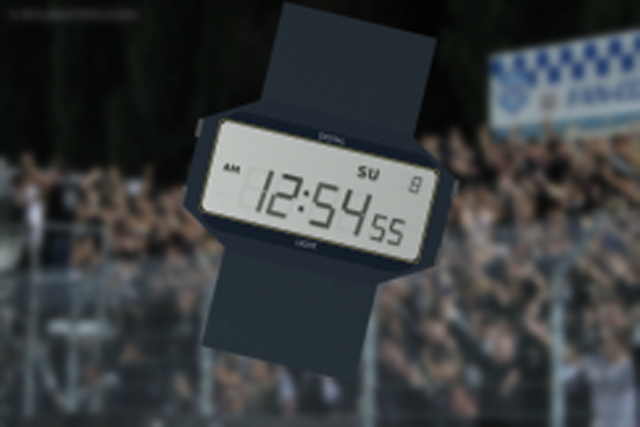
12:54:55
